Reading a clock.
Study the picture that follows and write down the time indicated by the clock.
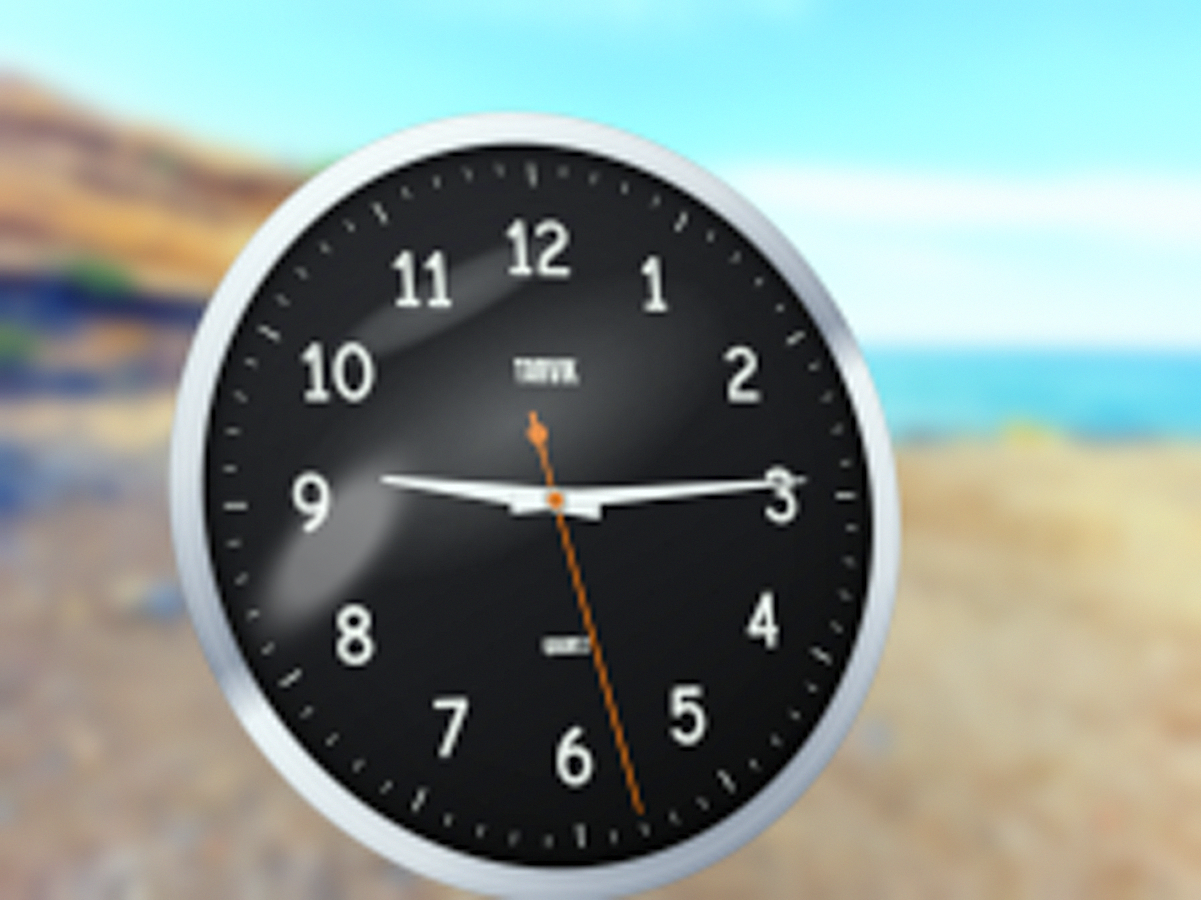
9:14:28
